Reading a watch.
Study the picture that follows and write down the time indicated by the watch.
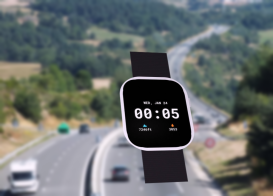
0:05
